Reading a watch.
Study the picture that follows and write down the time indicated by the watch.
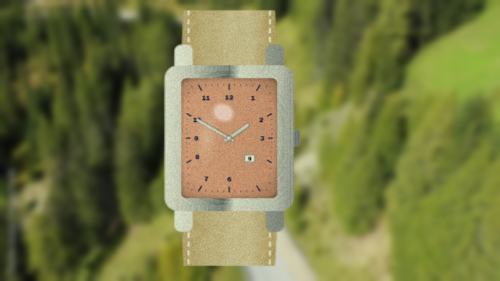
1:50
